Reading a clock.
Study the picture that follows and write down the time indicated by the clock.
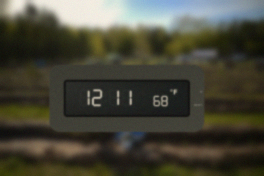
12:11
